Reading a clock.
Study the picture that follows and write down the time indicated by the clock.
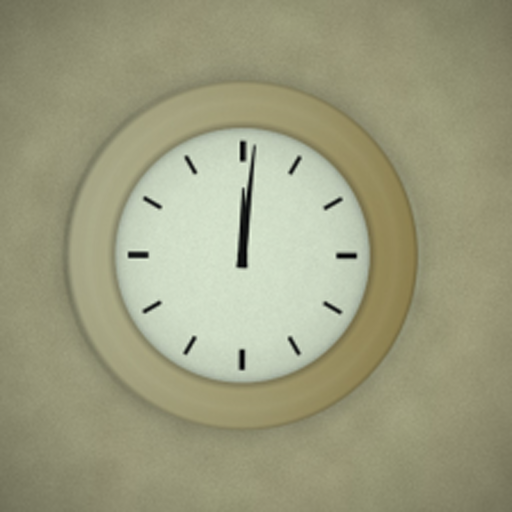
12:01
